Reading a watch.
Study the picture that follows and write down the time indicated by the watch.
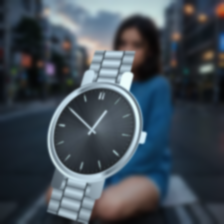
12:50
